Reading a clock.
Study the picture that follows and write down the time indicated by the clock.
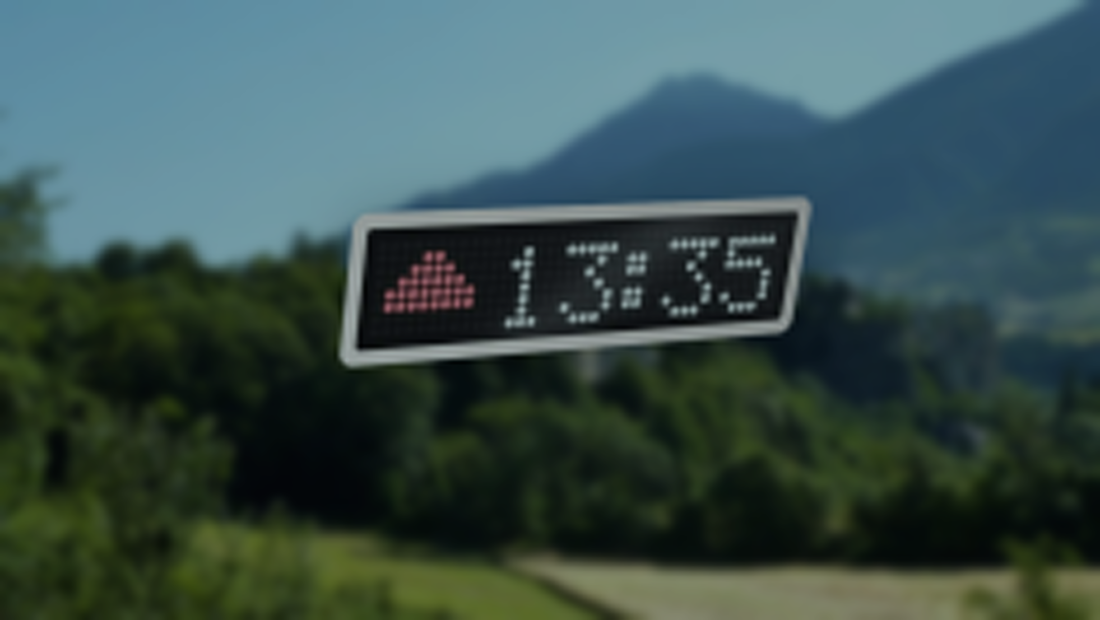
13:35
